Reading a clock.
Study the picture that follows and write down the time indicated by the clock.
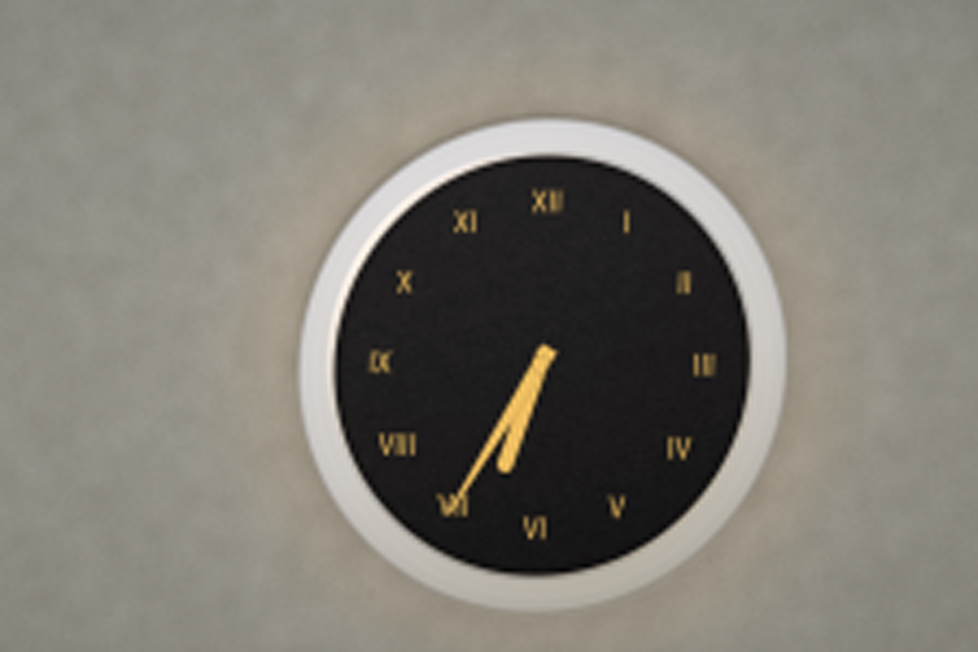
6:35
